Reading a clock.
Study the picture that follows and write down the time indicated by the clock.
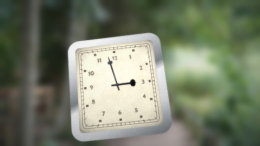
2:58
